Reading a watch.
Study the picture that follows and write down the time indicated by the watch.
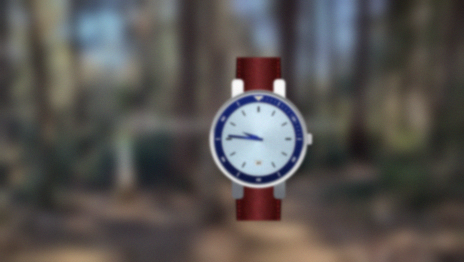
9:46
